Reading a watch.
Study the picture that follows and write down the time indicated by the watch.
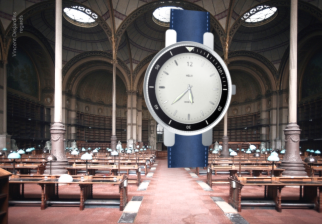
5:38
